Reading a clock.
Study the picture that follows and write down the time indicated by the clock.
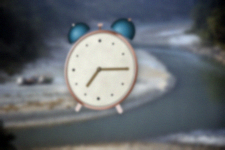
7:15
